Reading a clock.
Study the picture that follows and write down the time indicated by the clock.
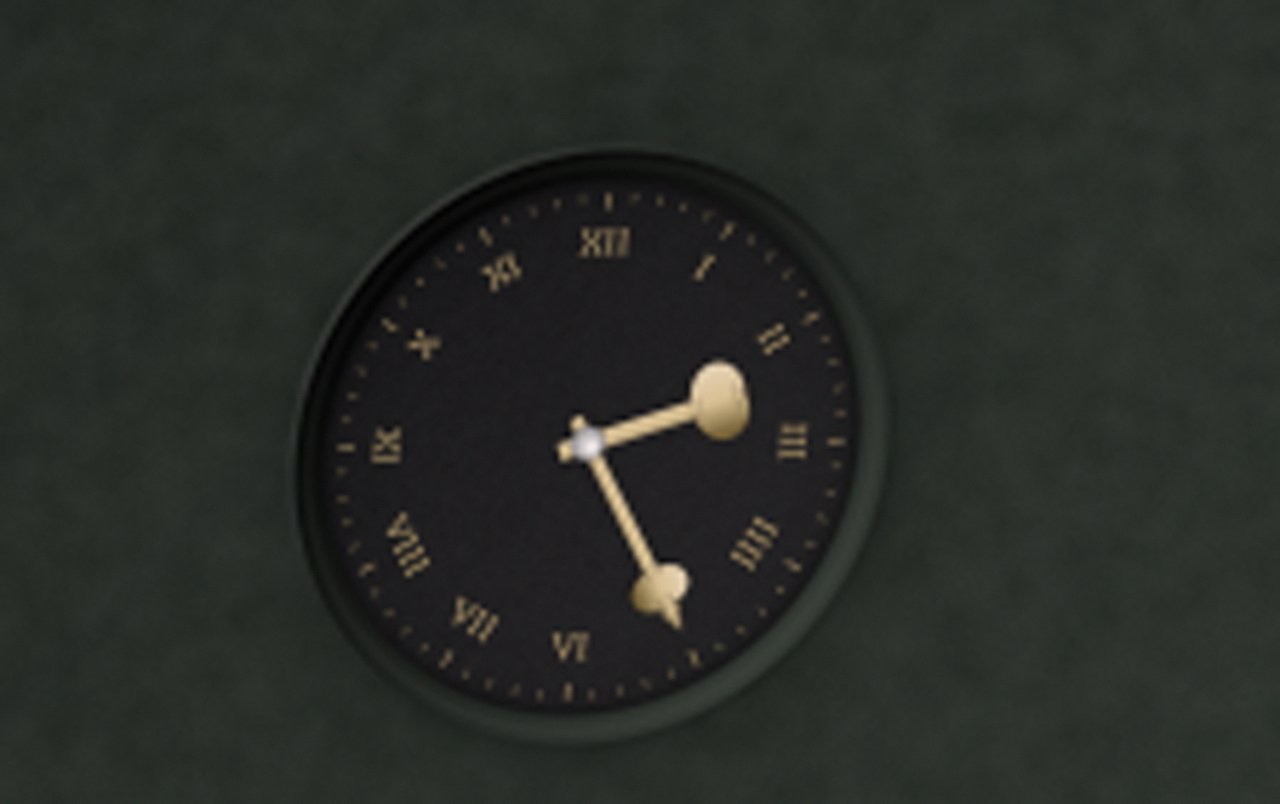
2:25
